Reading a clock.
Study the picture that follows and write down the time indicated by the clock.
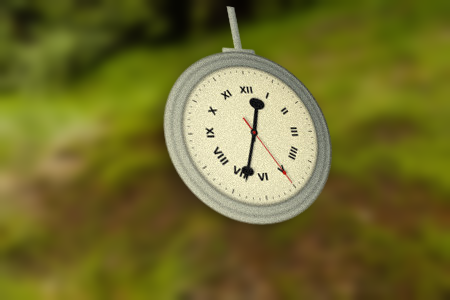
12:33:25
